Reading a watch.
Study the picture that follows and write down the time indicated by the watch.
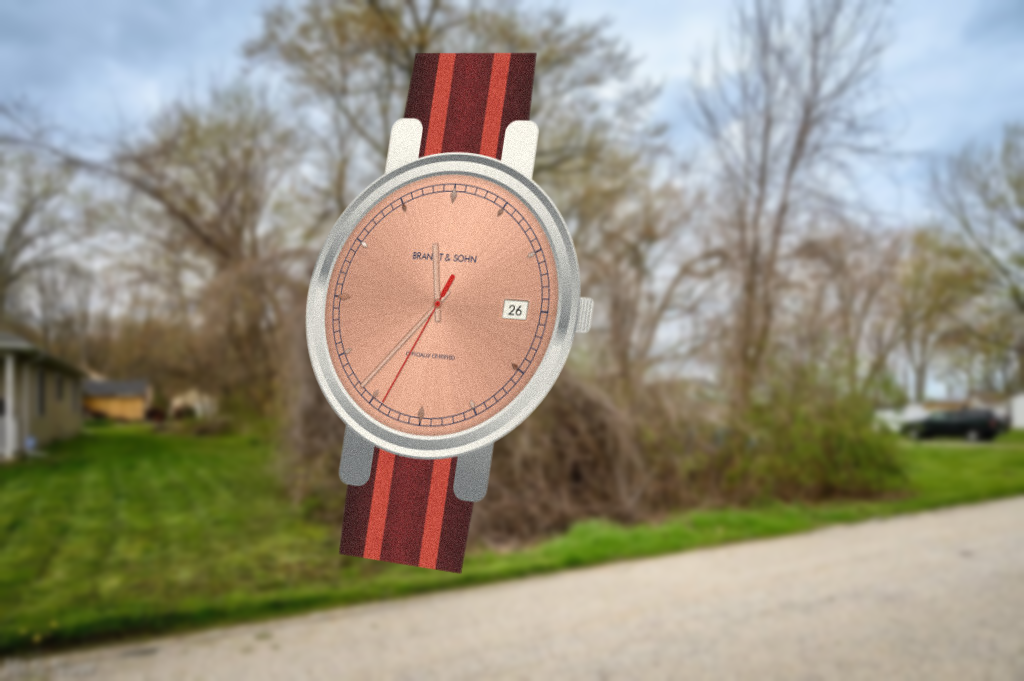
11:36:34
